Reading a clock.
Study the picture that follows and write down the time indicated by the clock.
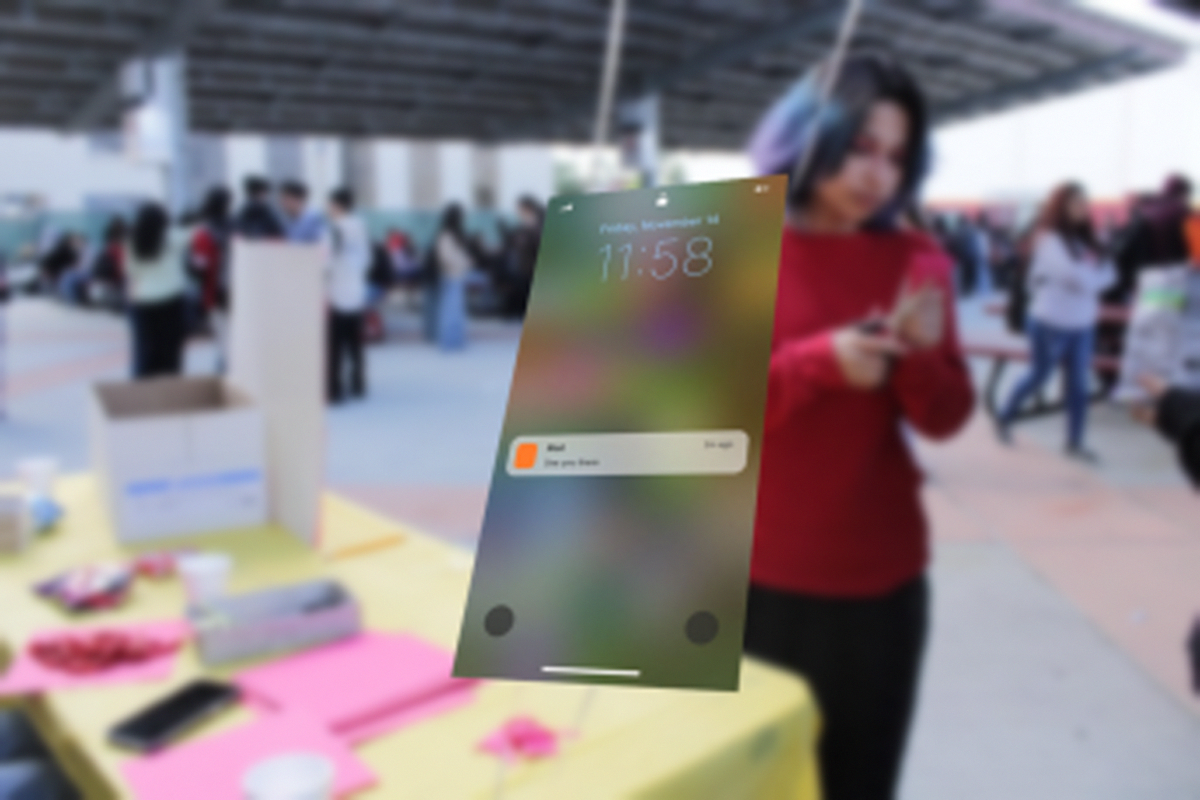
11:58
